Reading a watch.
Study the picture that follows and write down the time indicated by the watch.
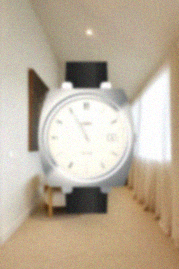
10:55
